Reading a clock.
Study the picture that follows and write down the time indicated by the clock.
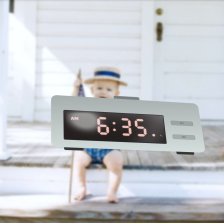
6:35
